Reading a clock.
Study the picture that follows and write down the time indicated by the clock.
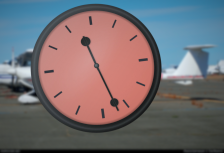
11:27
